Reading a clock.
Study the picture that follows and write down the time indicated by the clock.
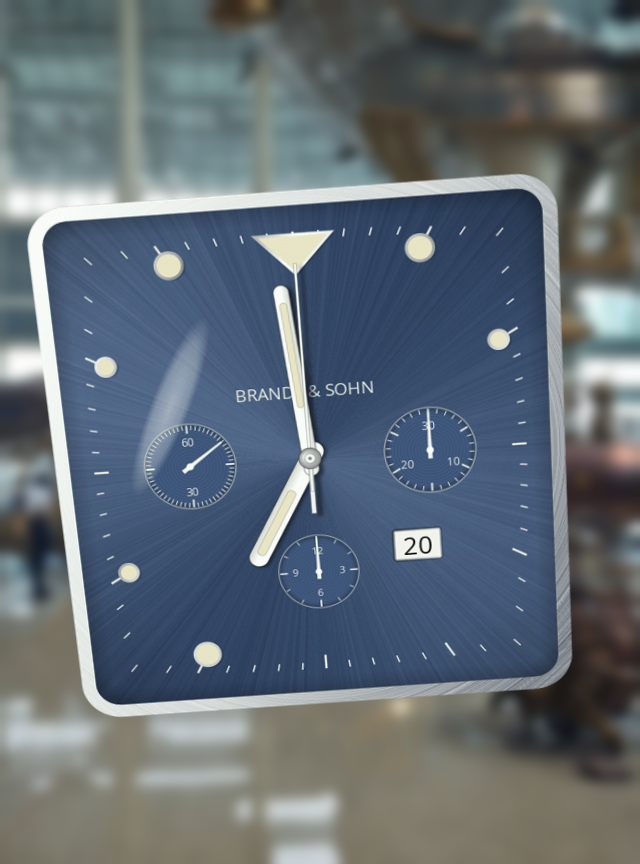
6:59:09
